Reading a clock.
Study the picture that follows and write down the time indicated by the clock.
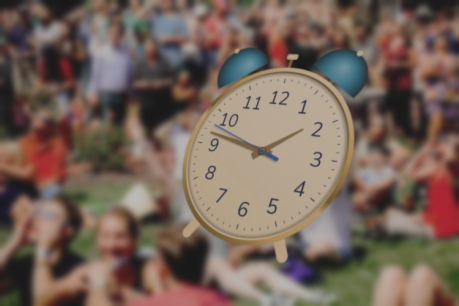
1:46:48
